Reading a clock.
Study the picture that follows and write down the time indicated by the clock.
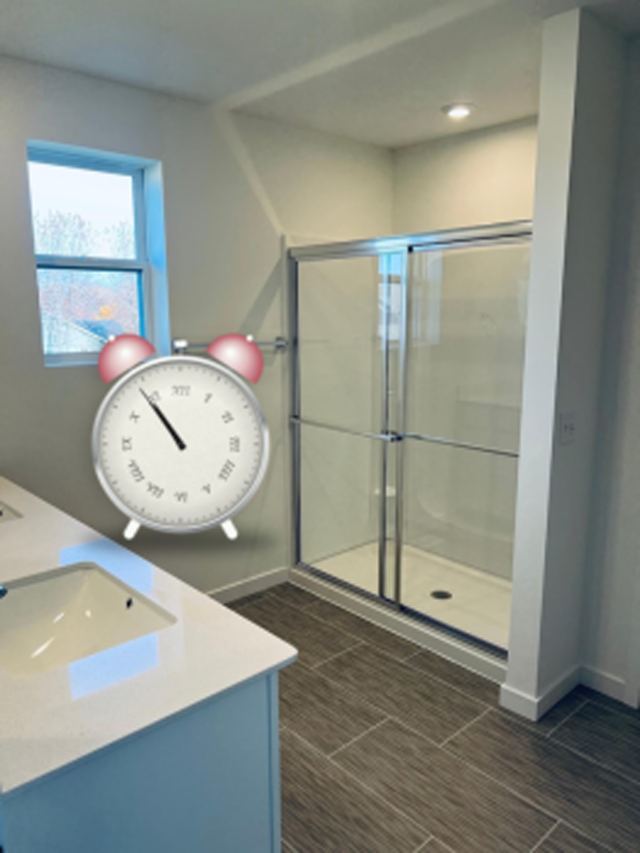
10:54
